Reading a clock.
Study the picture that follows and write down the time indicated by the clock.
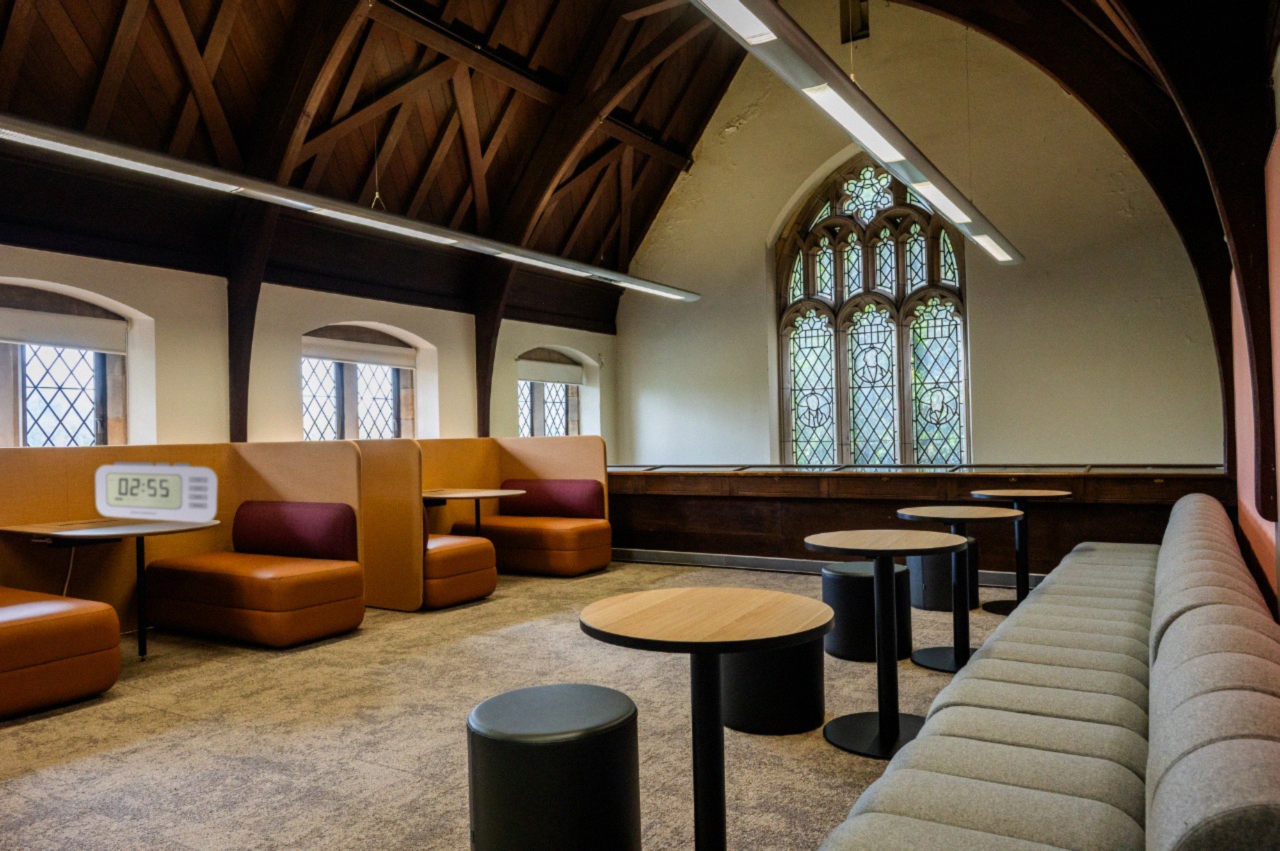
2:55
